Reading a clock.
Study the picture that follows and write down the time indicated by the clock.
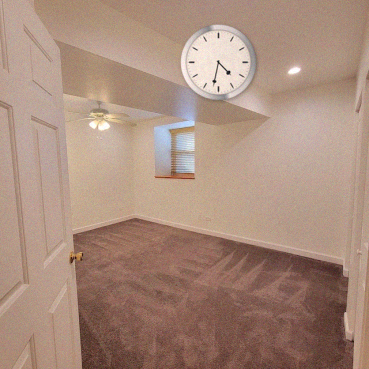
4:32
